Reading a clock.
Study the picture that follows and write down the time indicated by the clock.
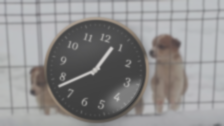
12:38
